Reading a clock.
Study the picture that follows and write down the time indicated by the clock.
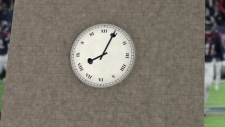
8:04
